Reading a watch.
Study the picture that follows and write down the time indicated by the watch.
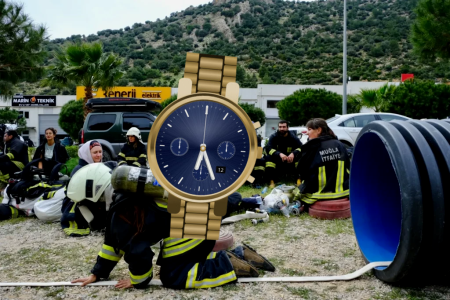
6:26
